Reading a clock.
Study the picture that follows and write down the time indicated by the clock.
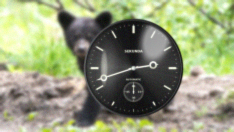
2:42
